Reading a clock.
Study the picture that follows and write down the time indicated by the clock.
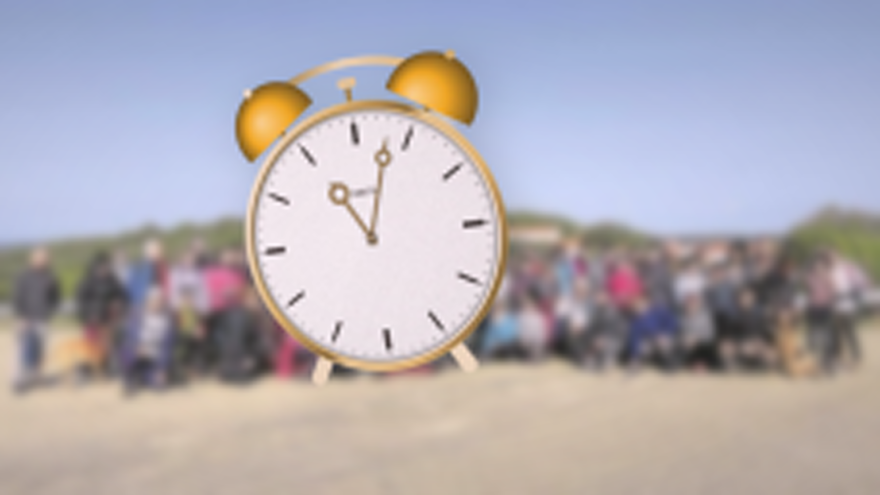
11:03
